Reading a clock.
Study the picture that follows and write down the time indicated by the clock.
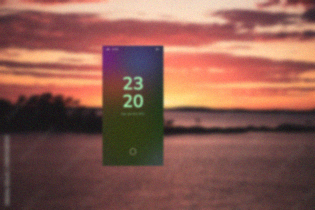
23:20
